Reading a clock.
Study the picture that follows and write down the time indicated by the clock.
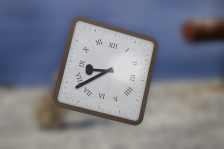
8:38
